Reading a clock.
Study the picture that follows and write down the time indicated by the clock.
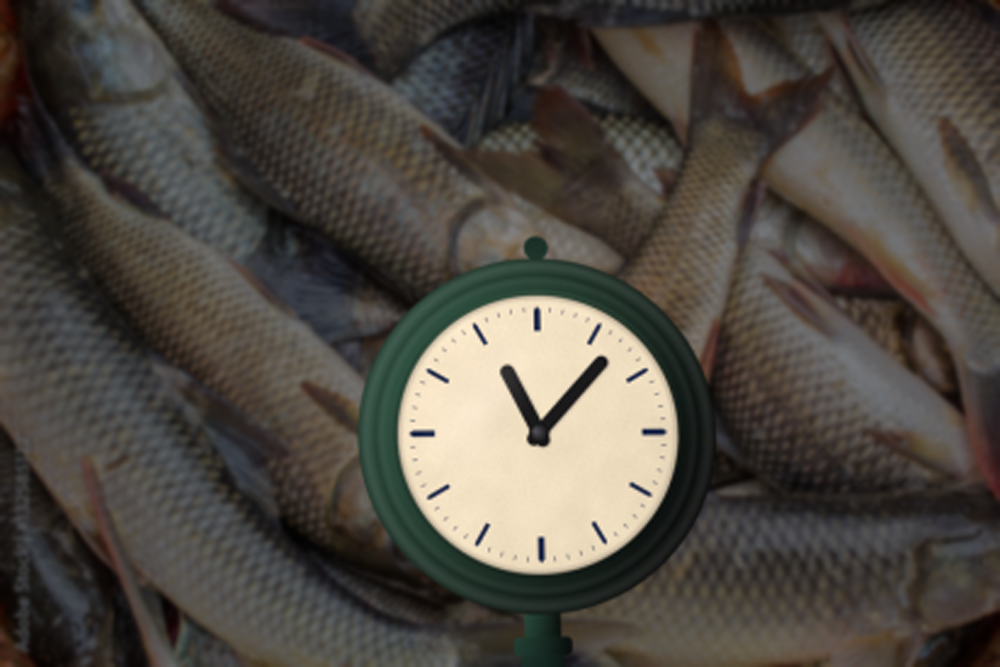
11:07
